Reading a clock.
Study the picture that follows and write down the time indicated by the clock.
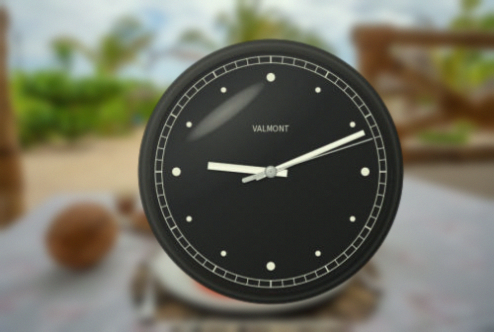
9:11:12
